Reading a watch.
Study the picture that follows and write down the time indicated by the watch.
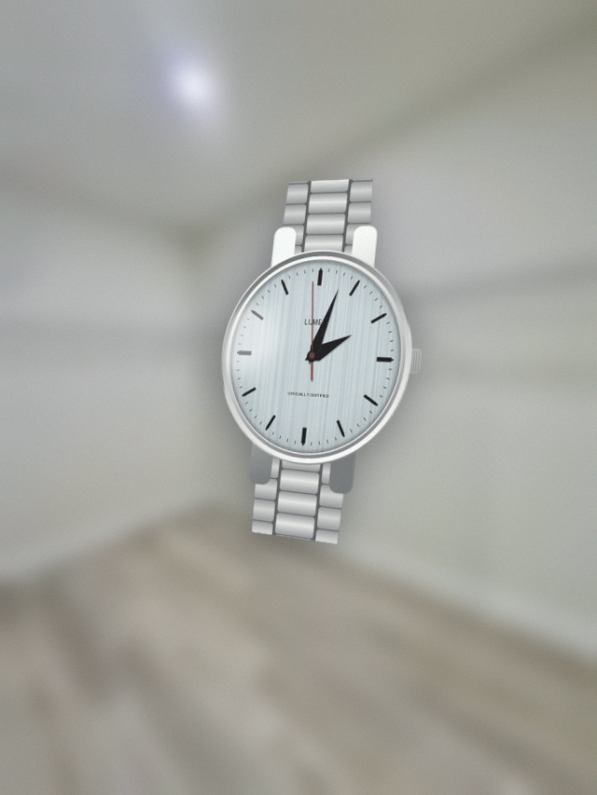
2:02:59
